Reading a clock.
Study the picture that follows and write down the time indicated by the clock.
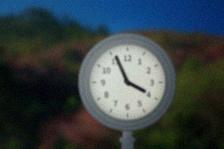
3:56
